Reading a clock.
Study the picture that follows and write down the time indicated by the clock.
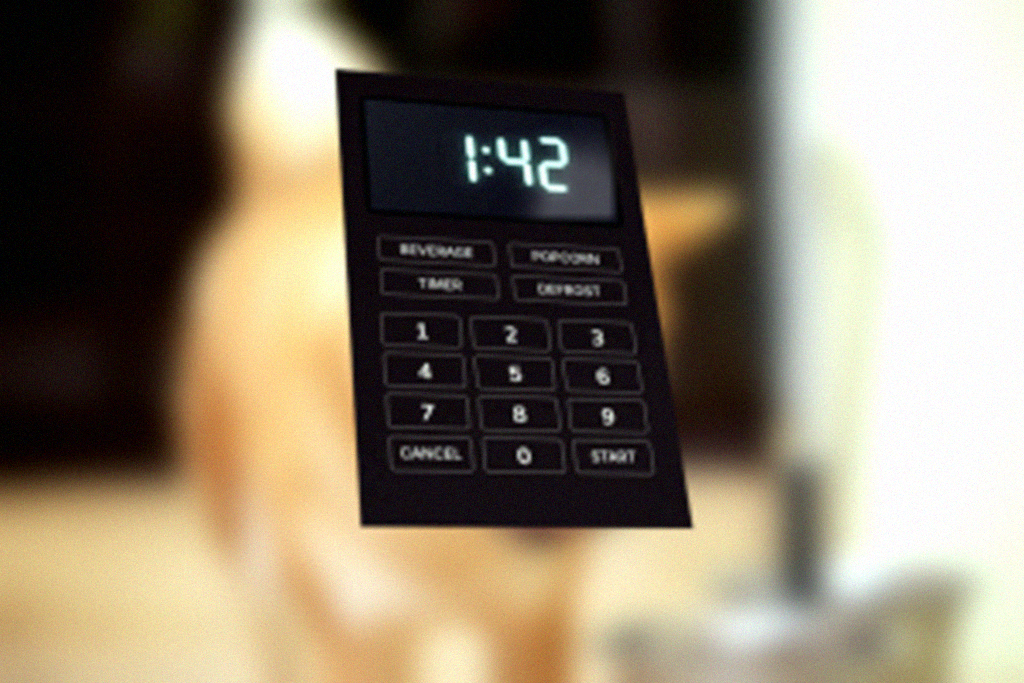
1:42
